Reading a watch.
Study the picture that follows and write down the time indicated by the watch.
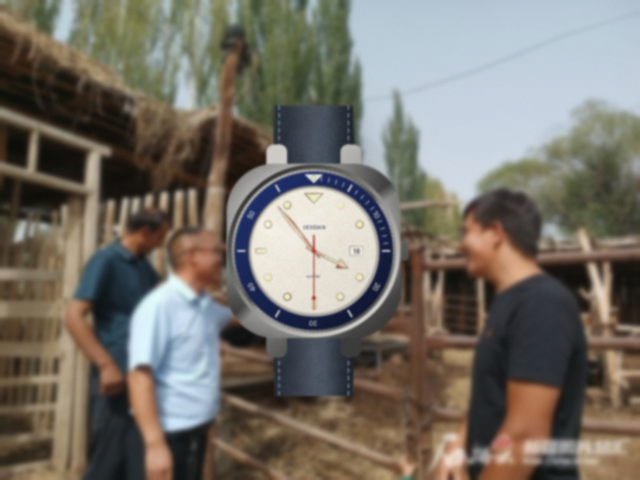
3:53:30
